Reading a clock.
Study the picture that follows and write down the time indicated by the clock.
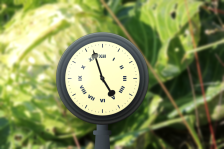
4:57
